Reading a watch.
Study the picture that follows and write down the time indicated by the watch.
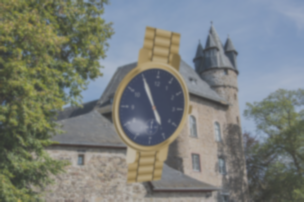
4:55
